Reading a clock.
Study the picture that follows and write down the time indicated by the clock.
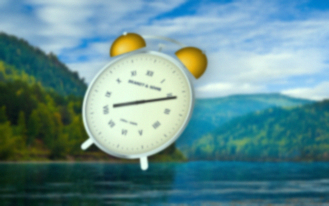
8:11
